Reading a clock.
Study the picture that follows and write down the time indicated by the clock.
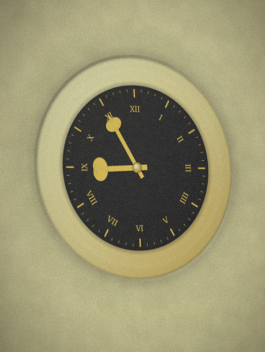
8:55
